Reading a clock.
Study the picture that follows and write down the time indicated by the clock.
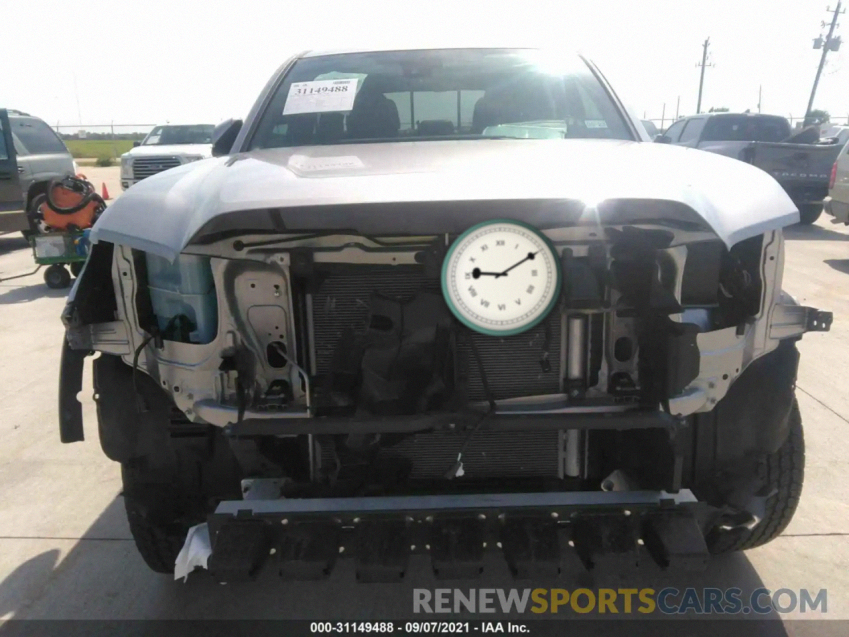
9:10
